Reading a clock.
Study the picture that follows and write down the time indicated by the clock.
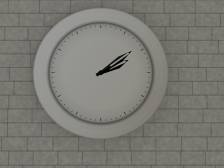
2:09
